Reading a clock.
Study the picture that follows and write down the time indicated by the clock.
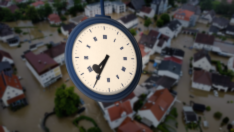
7:35
